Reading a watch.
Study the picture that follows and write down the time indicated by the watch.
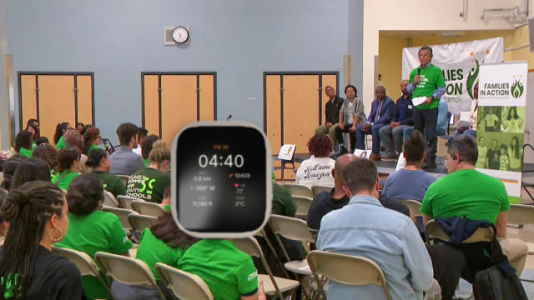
4:40
